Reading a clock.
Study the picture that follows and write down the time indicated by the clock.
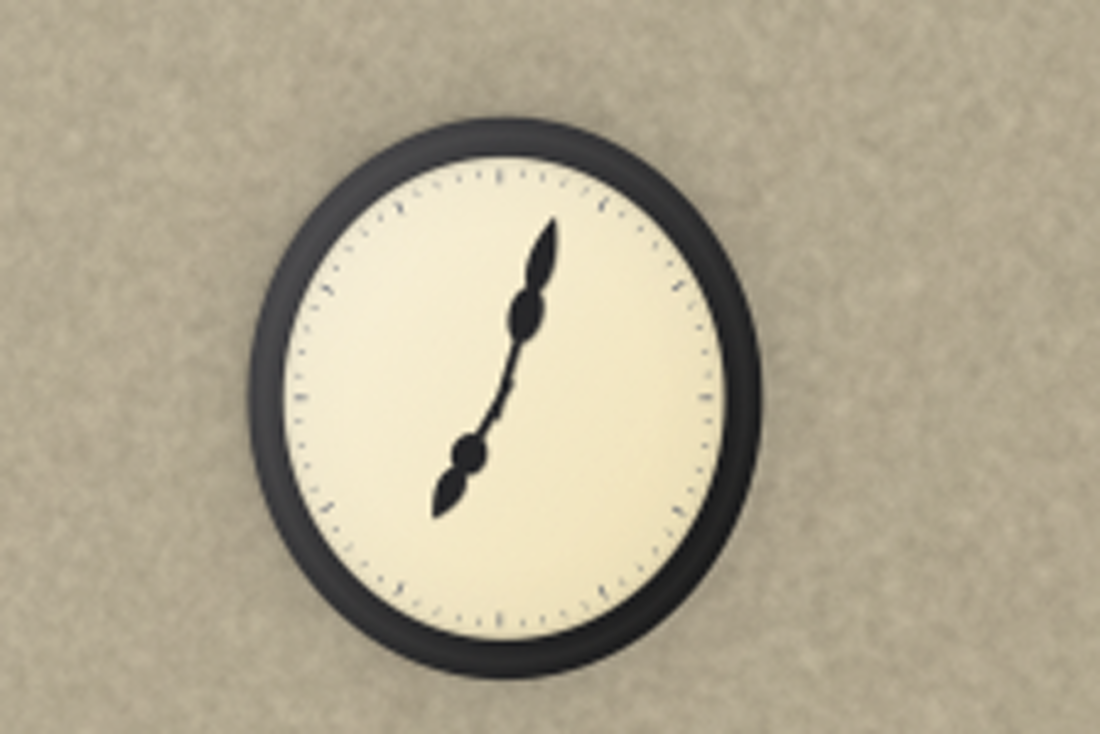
7:03
